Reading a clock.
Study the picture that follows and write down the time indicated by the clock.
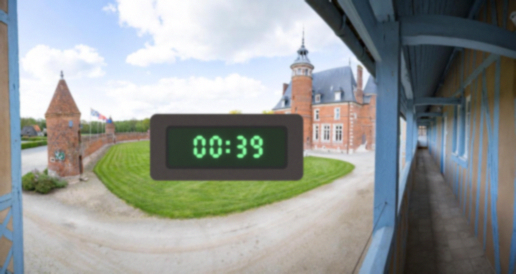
0:39
